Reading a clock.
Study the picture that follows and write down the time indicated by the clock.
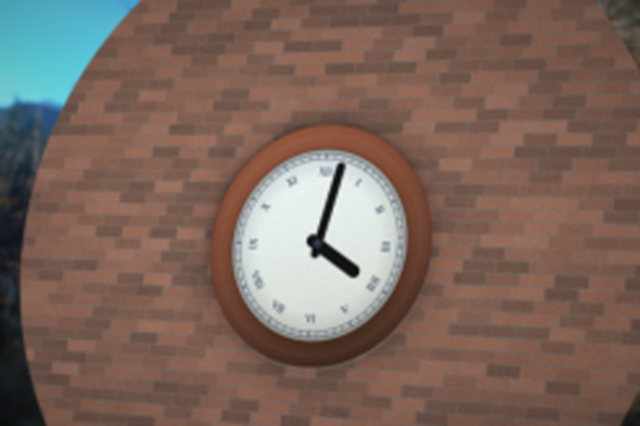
4:02
